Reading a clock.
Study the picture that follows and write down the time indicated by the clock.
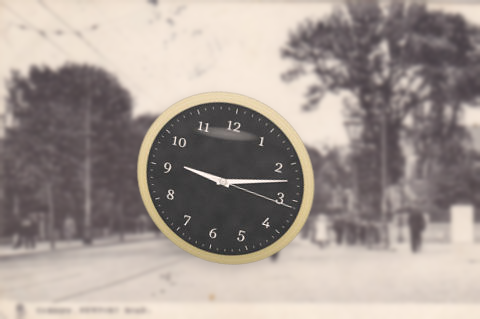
9:12:16
